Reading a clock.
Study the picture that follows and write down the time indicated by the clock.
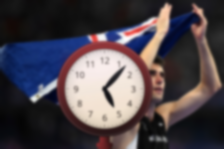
5:07
